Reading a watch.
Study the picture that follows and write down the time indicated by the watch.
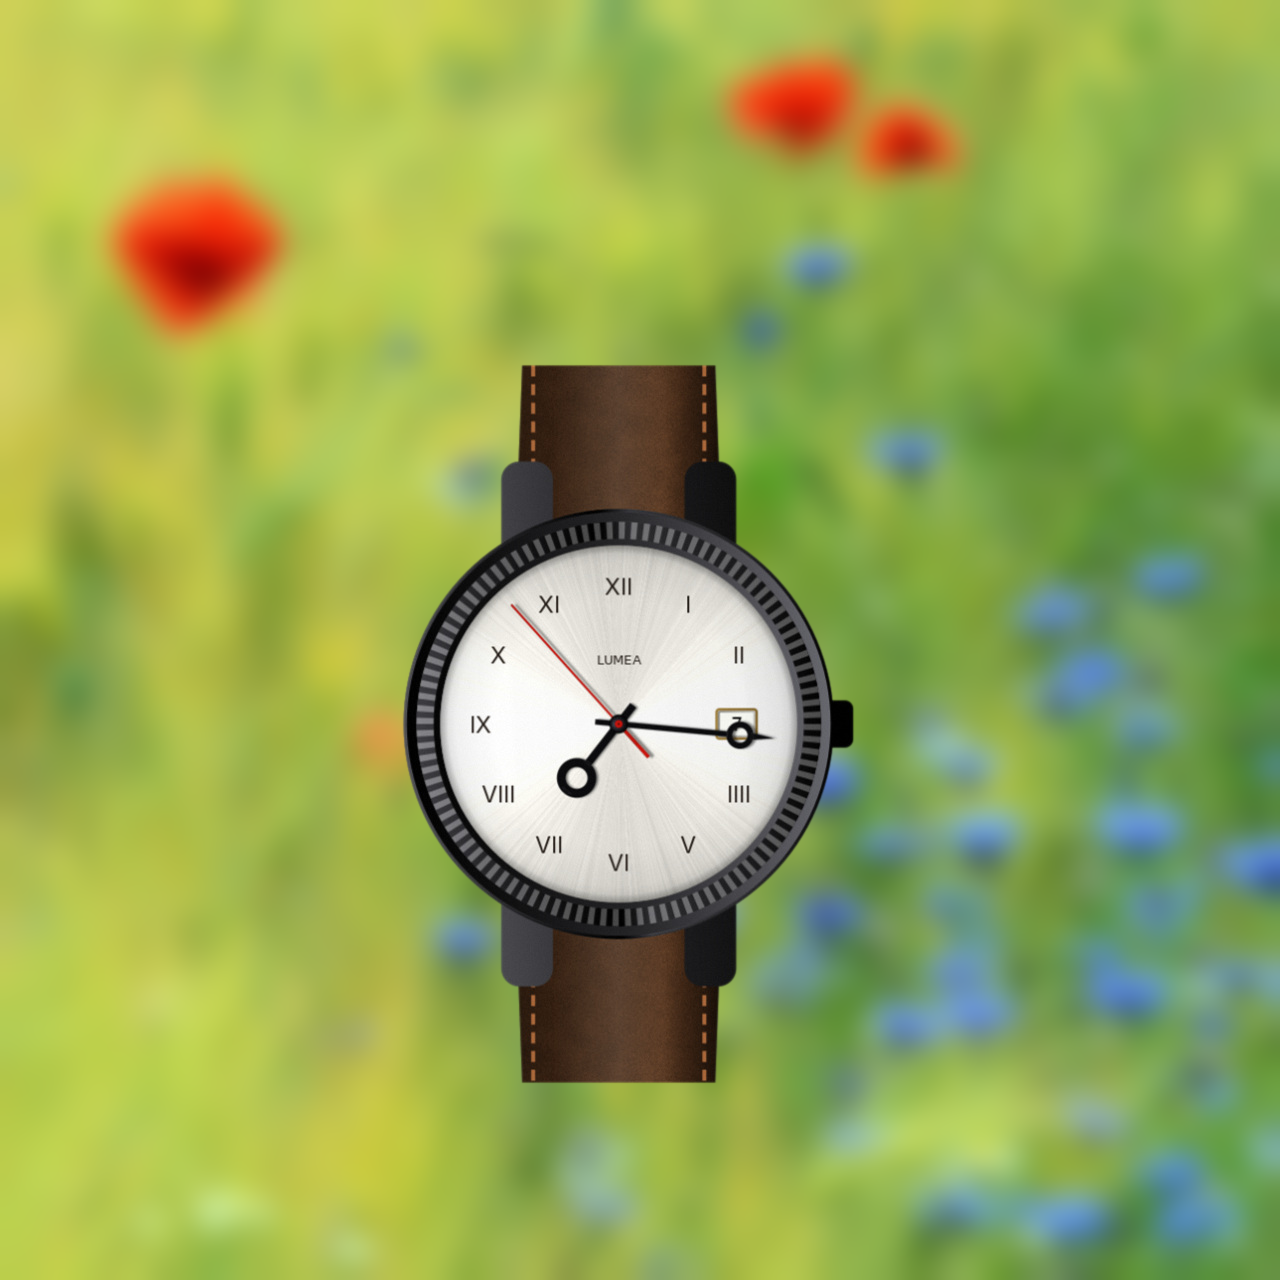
7:15:53
